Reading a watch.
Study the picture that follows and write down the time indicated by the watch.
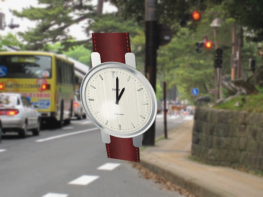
1:01
